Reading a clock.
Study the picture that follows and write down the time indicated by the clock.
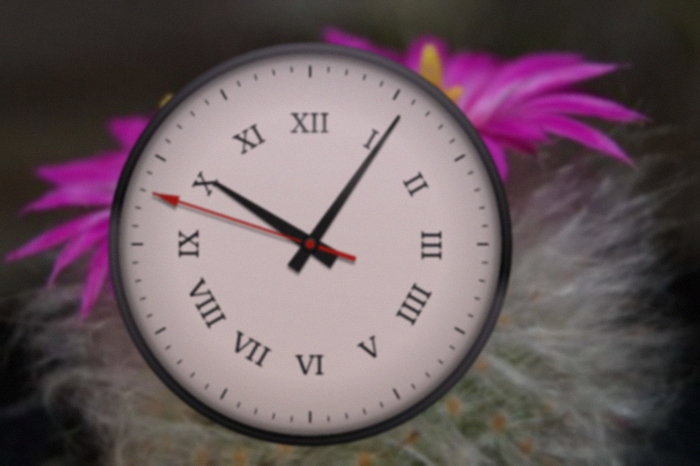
10:05:48
